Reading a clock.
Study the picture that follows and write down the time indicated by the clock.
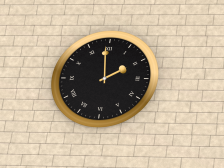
1:59
